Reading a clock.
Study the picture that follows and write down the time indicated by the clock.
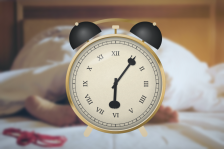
6:06
